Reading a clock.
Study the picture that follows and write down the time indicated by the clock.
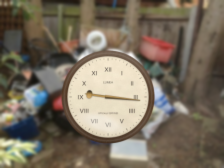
9:16
